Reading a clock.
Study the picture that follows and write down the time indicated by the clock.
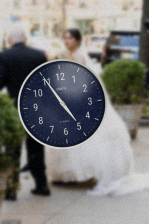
4:55
